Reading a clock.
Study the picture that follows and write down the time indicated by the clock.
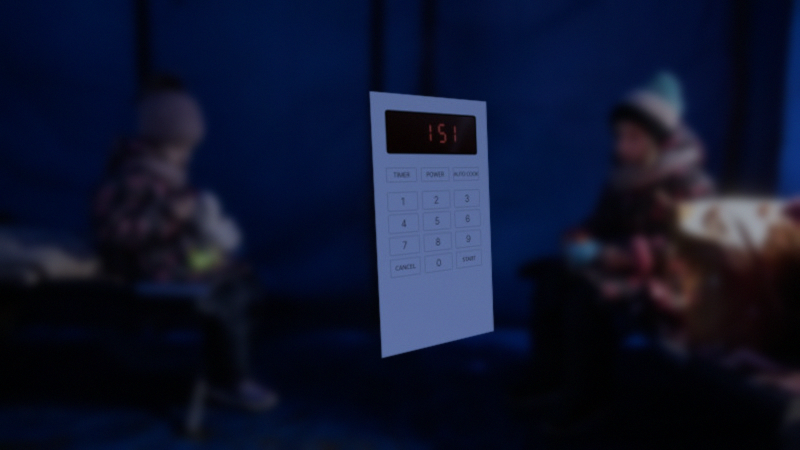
1:51
